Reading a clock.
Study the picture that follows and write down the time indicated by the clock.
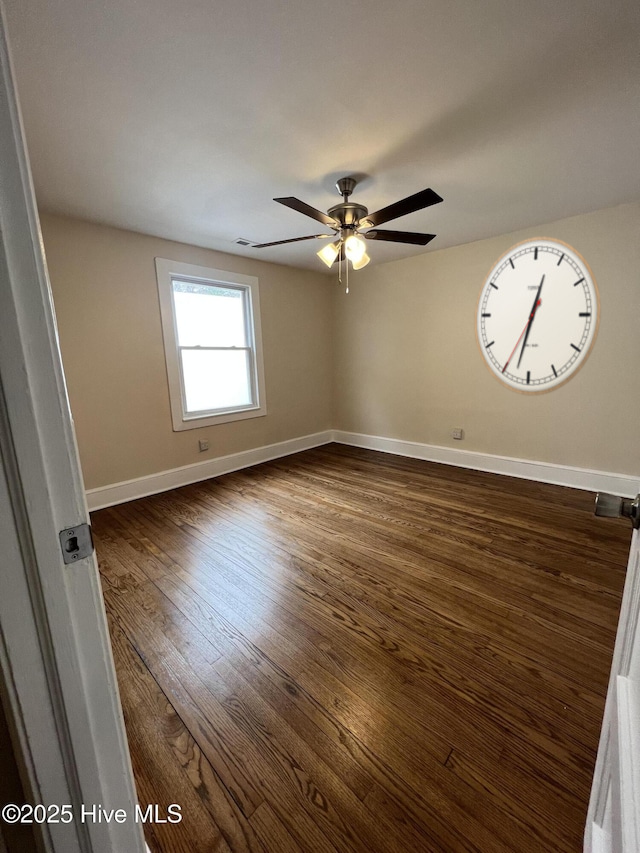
12:32:35
